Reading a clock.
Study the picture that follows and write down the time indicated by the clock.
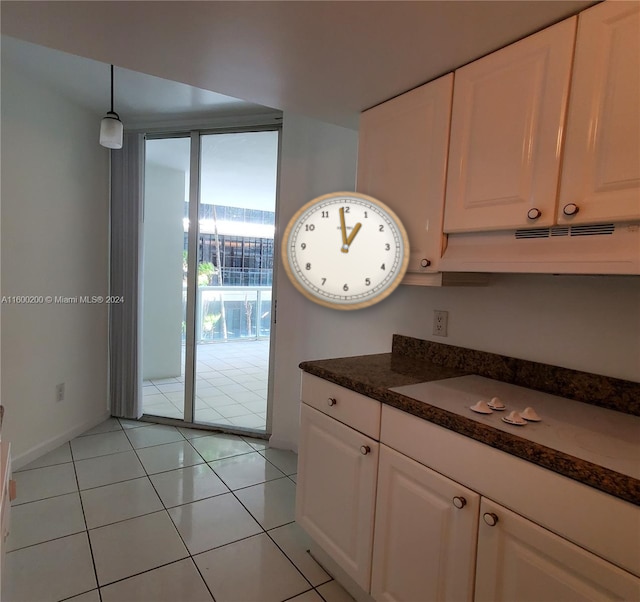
12:59
